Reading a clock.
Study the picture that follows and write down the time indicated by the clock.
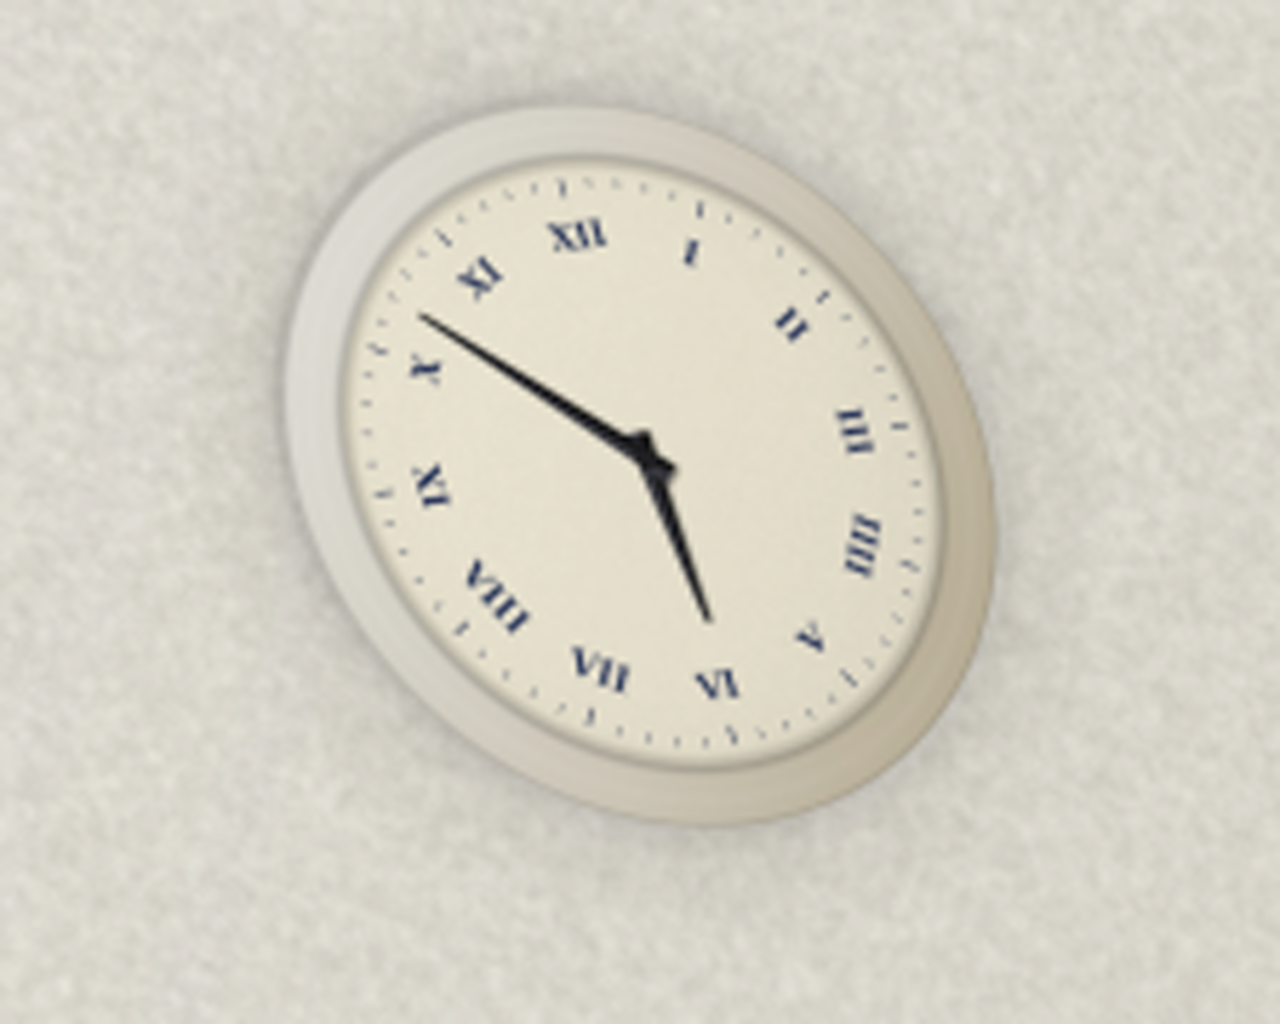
5:52
